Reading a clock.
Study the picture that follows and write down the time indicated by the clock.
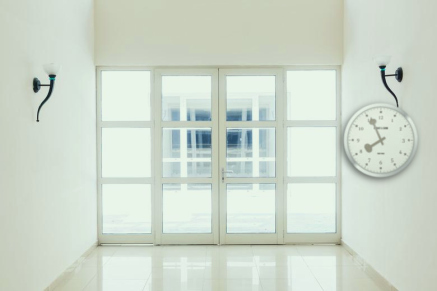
7:56
